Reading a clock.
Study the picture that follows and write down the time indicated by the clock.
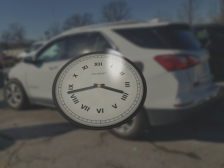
3:43
